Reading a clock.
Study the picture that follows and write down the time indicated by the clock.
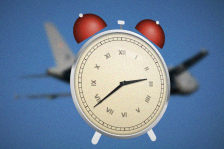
2:39
